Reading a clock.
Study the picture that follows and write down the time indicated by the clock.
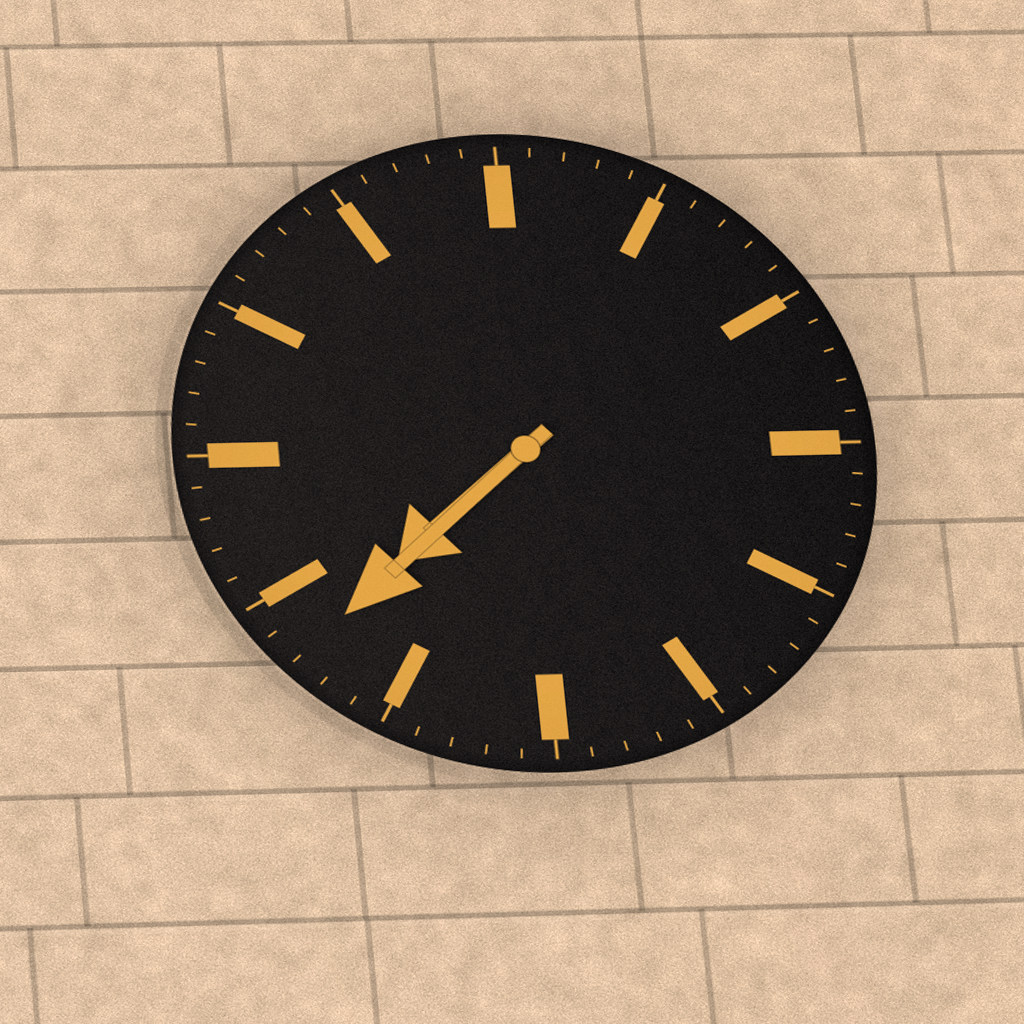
7:38
